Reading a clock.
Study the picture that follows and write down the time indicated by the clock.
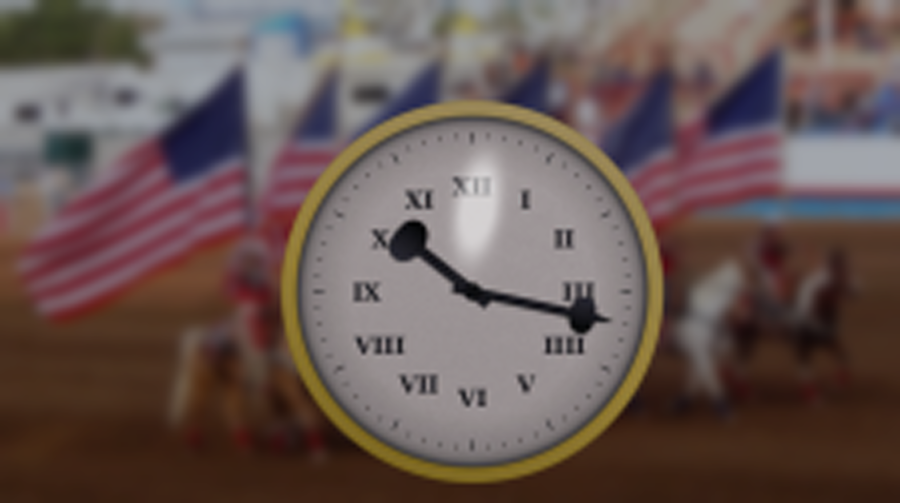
10:17
